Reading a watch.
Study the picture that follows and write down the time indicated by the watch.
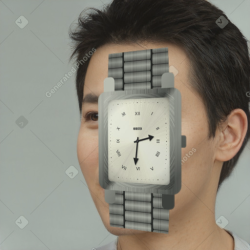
2:31
